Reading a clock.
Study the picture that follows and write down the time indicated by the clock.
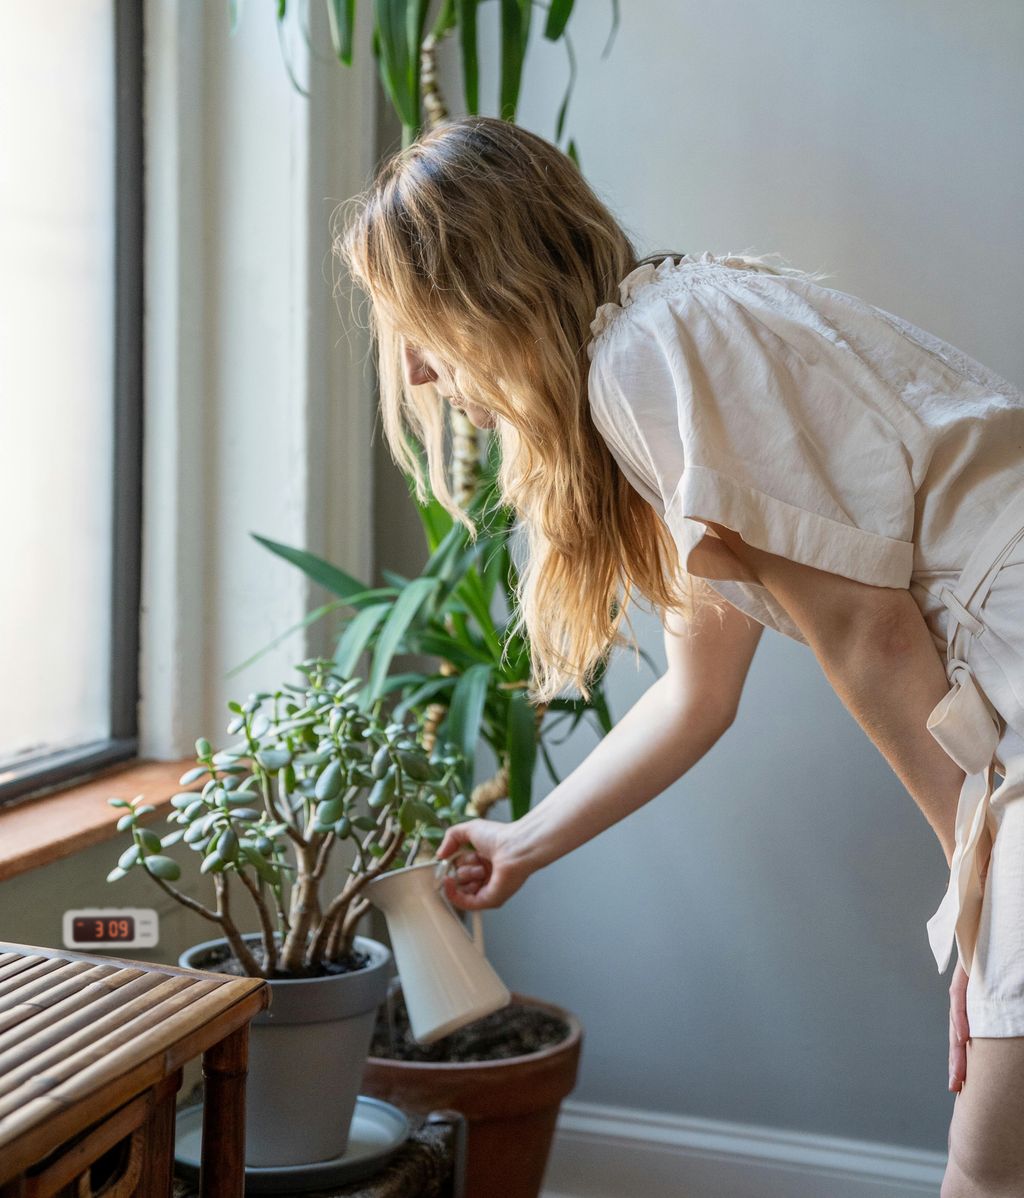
3:09
